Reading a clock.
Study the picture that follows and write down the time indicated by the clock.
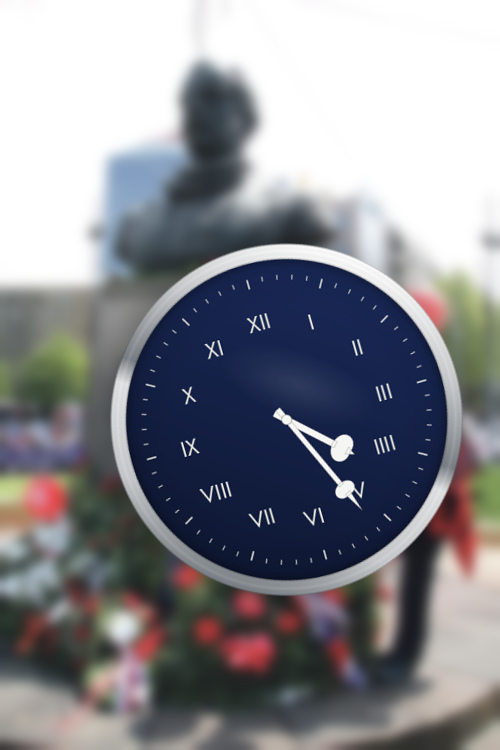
4:26
